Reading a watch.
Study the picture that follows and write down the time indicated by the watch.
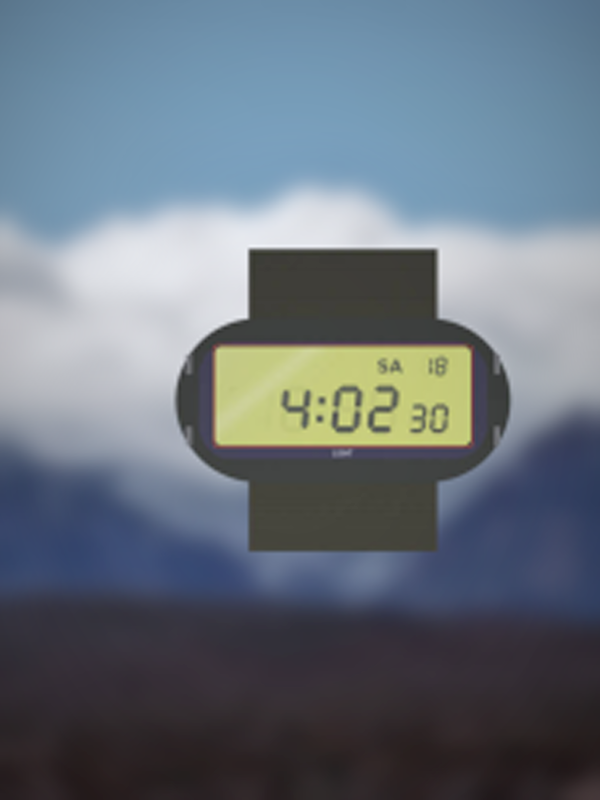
4:02:30
